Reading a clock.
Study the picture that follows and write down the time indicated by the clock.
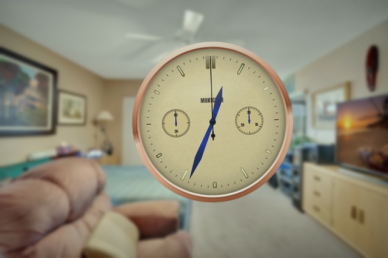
12:34
